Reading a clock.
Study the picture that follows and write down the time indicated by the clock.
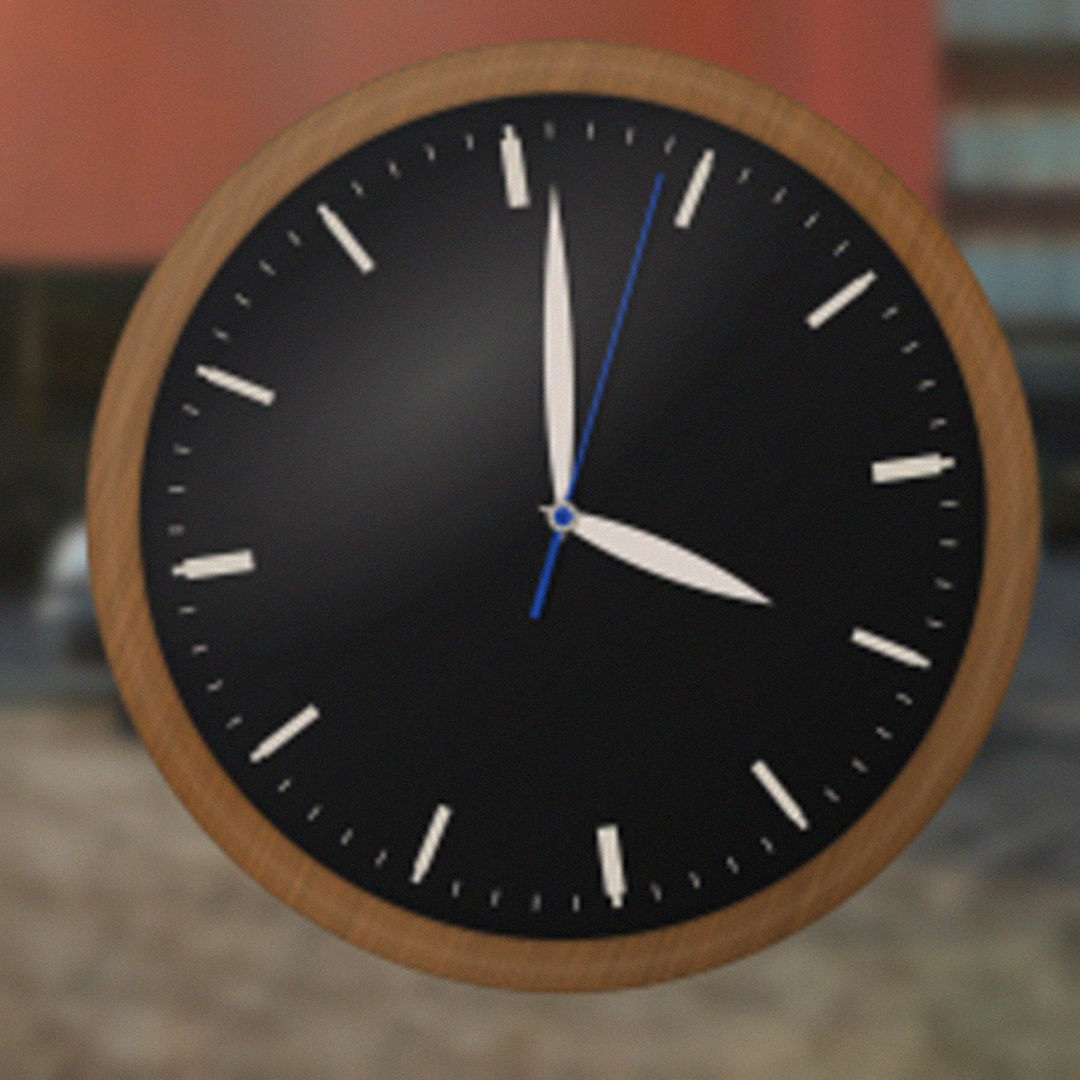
4:01:04
